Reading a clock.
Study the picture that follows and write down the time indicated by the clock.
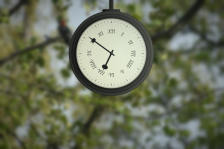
6:51
